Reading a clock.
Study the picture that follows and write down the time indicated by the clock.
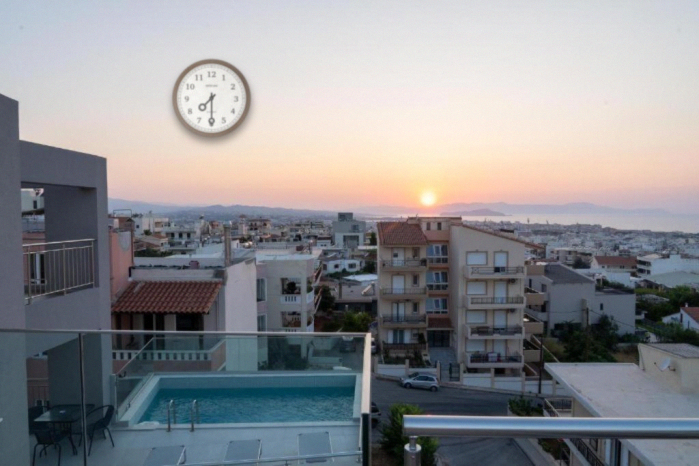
7:30
